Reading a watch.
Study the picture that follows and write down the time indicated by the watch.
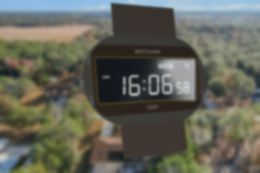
16:06
